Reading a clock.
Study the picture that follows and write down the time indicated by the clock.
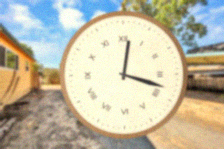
12:18
